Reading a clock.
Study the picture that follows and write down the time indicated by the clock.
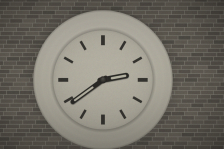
2:39
